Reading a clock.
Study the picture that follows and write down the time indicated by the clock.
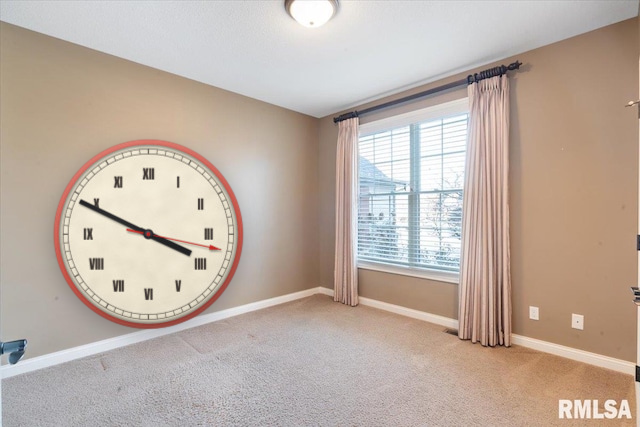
3:49:17
